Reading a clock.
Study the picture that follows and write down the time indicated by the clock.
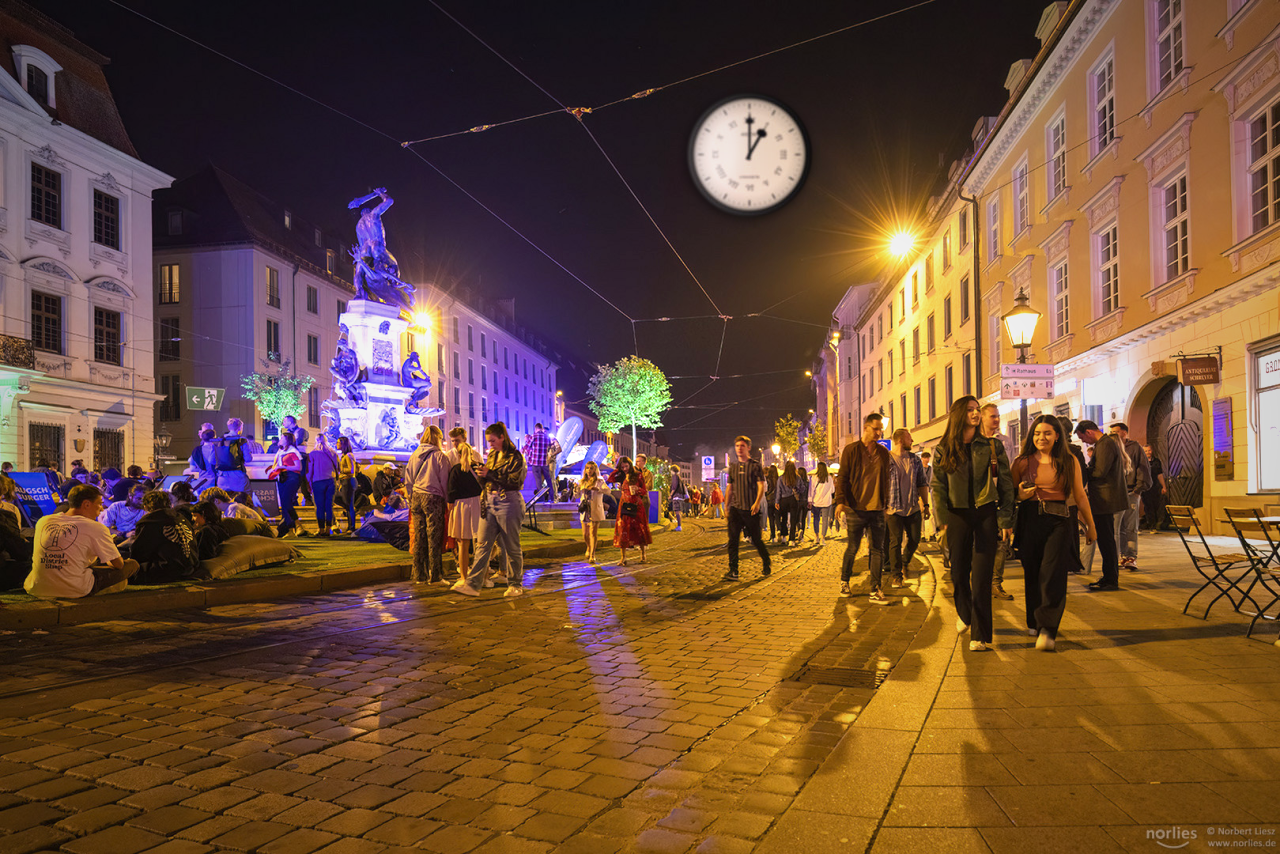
1:00
